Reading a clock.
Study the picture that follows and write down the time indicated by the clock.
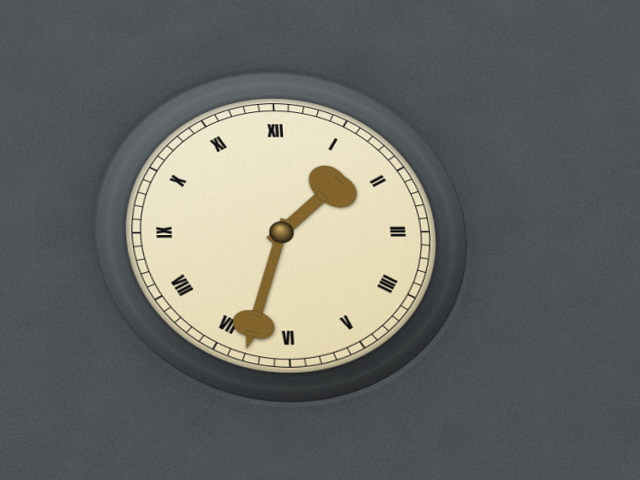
1:33
